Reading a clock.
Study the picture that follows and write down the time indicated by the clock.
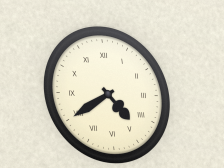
4:40
